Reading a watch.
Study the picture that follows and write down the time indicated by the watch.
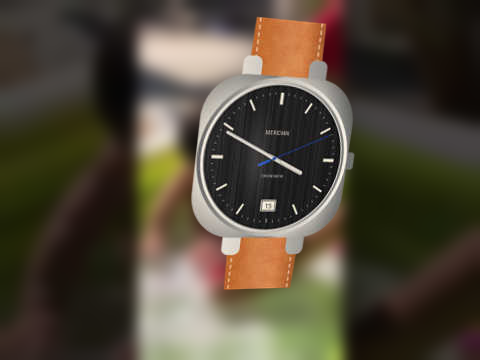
3:49:11
